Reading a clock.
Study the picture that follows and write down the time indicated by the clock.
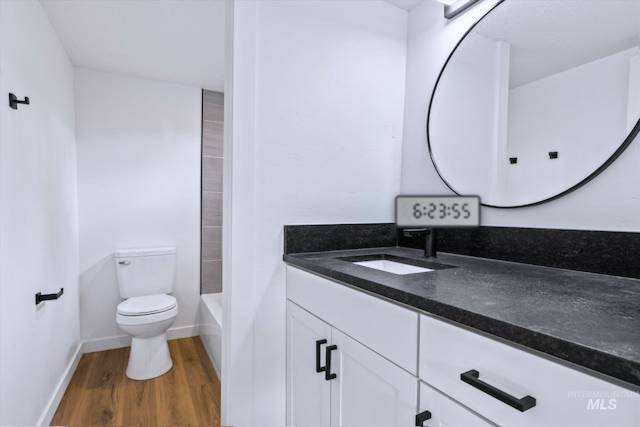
6:23:55
